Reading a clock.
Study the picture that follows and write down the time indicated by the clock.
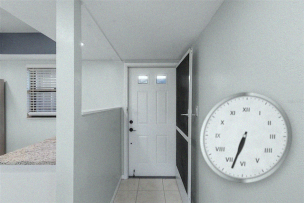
6:33
